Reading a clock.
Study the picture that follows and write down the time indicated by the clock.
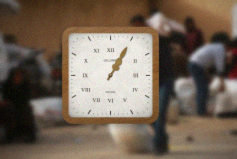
1:05
